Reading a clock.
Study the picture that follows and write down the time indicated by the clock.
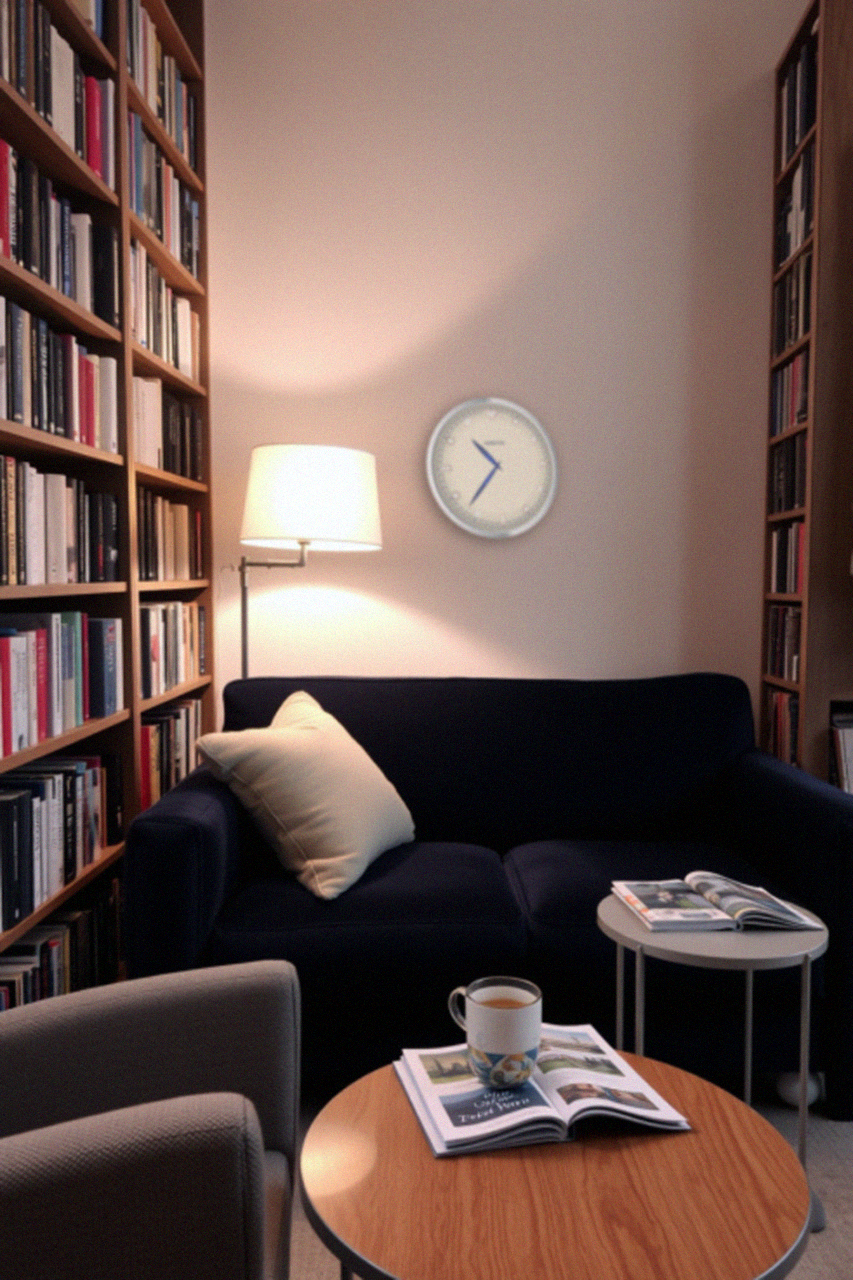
10:37
